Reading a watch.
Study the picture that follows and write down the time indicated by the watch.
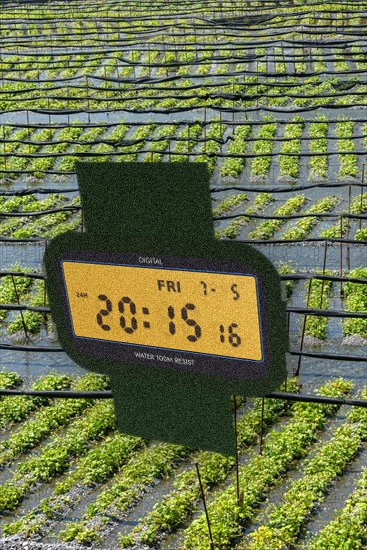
20:15:16
